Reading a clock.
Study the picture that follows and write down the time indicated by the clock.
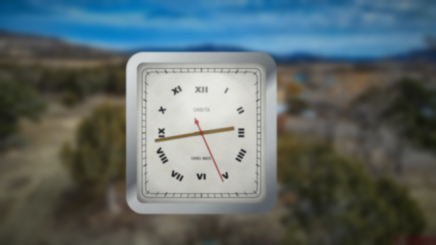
2:43:26
